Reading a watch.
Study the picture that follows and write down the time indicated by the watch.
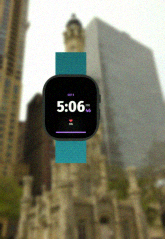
5:06
